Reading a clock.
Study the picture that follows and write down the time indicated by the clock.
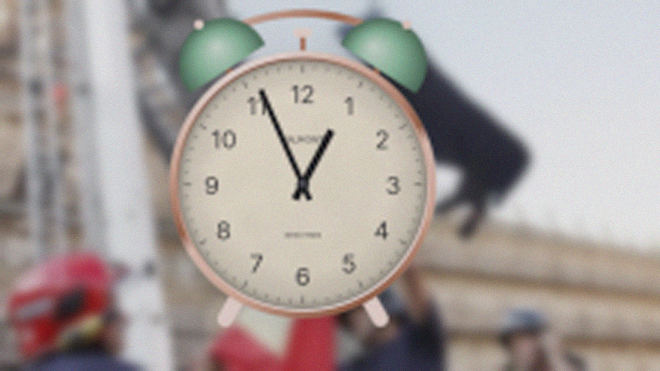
12:56
